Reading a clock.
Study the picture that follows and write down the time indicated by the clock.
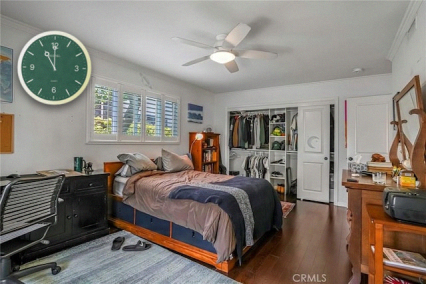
11:00
